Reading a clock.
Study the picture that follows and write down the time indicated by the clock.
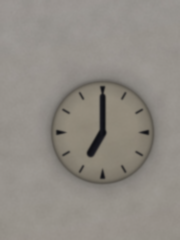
7:00
